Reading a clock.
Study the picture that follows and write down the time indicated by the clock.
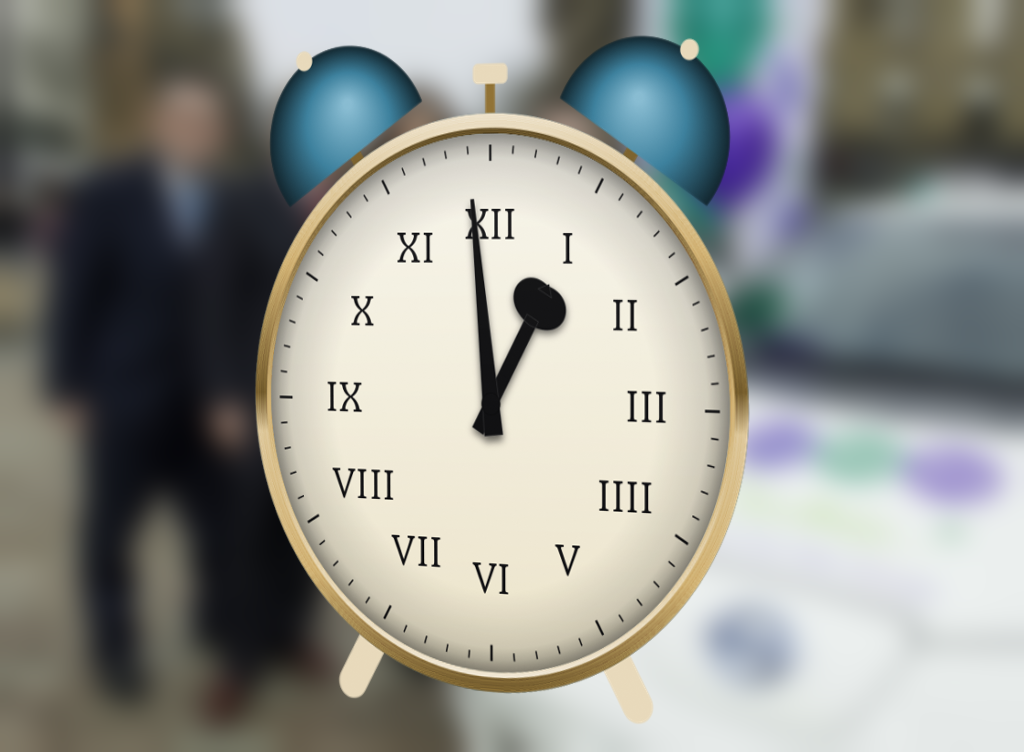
12:59
